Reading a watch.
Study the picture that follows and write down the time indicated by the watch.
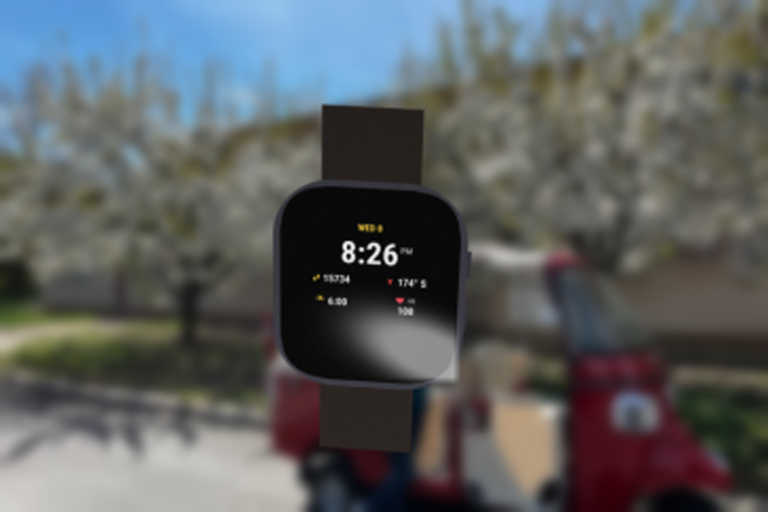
8:26
